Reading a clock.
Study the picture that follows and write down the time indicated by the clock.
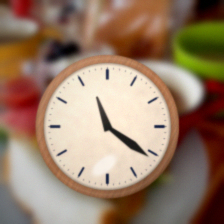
11:21
